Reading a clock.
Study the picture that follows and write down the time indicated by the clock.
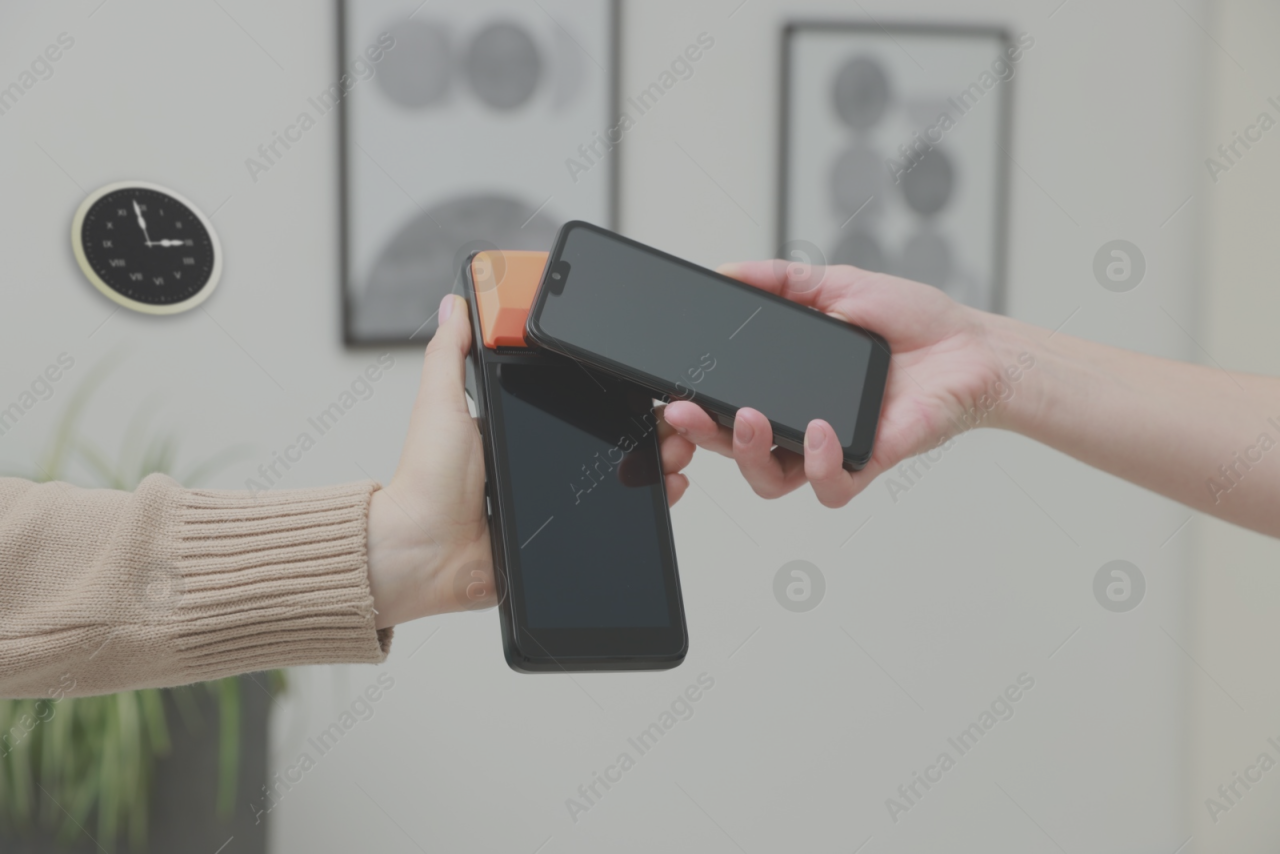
2:59
